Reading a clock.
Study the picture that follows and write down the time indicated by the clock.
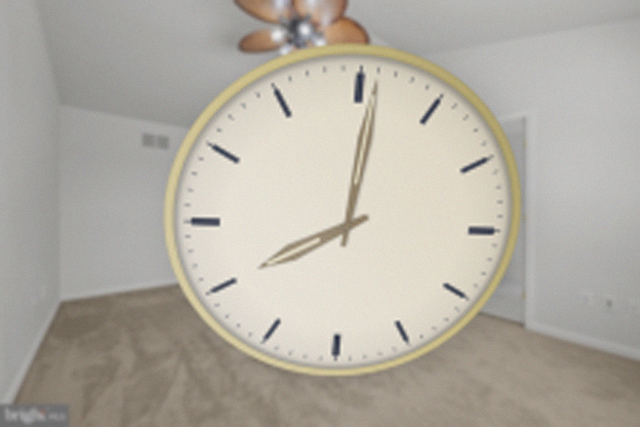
8:01
